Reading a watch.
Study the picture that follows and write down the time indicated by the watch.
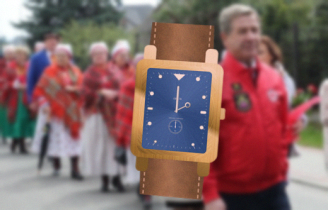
2:00
